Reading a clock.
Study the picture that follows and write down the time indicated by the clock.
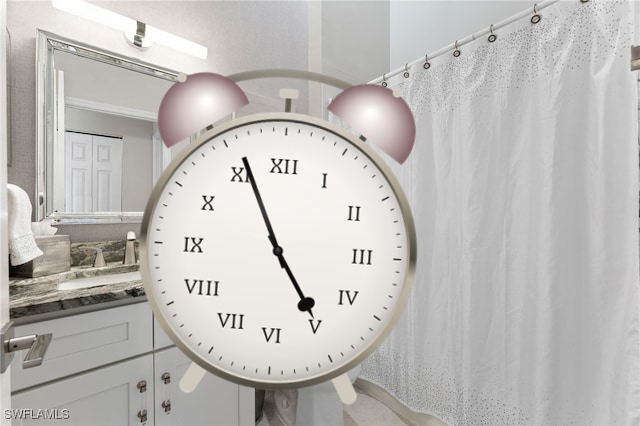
4:56
